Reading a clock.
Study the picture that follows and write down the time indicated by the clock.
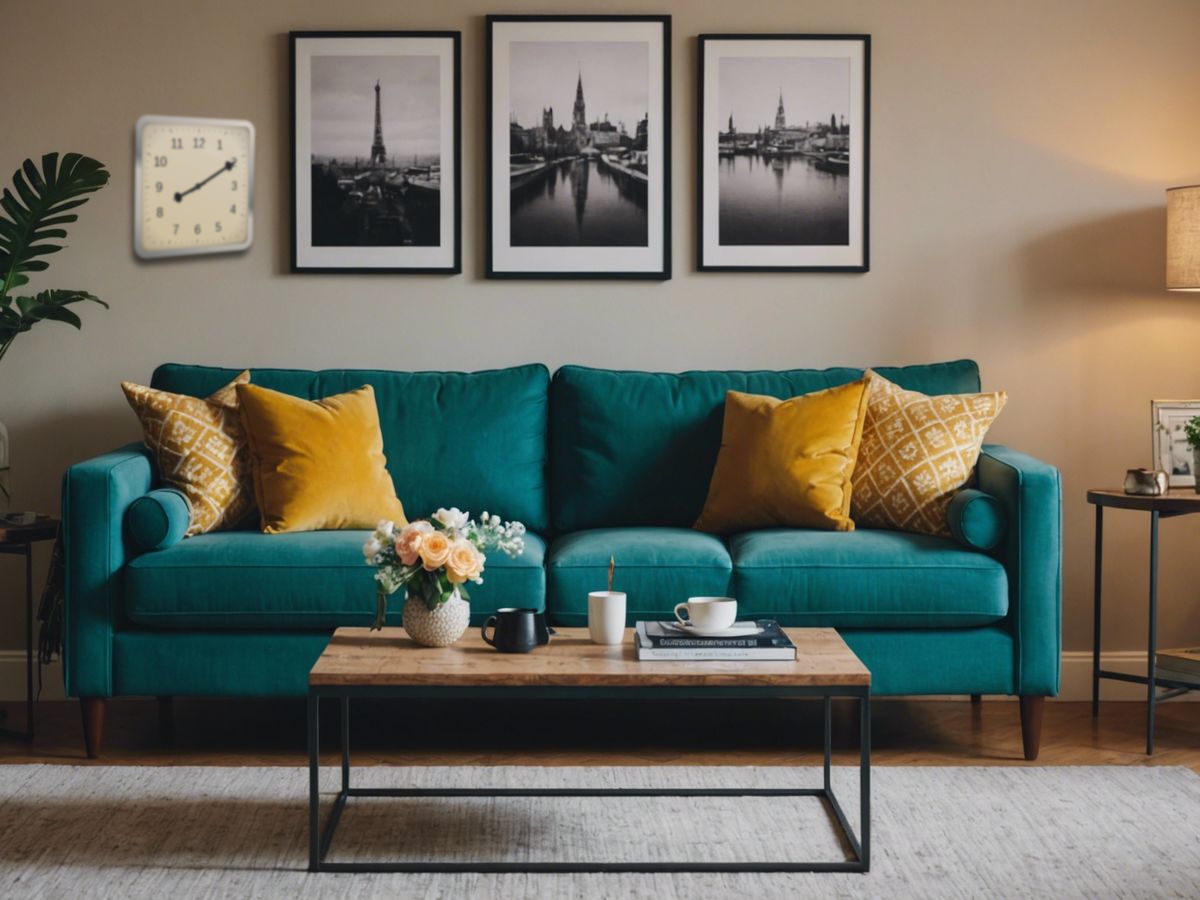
8:10
